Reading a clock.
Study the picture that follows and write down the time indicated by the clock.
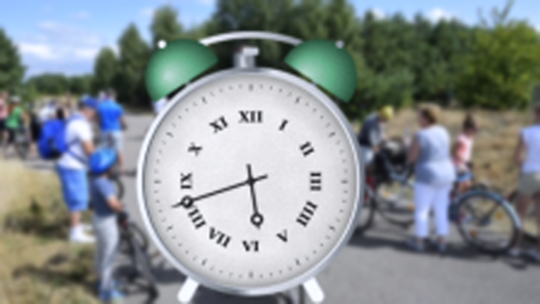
5:42
